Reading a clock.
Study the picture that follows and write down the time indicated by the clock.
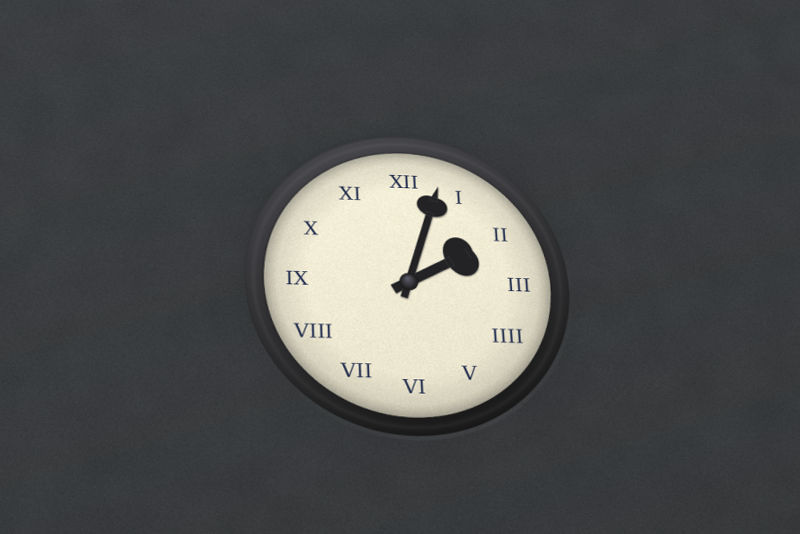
2:03
